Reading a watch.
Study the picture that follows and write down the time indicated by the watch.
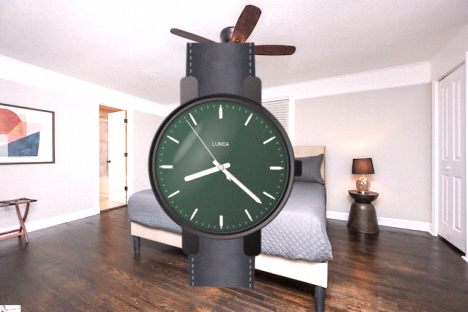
8:21:54
